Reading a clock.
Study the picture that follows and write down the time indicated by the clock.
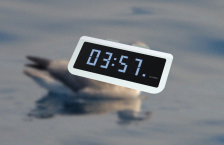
3:57
